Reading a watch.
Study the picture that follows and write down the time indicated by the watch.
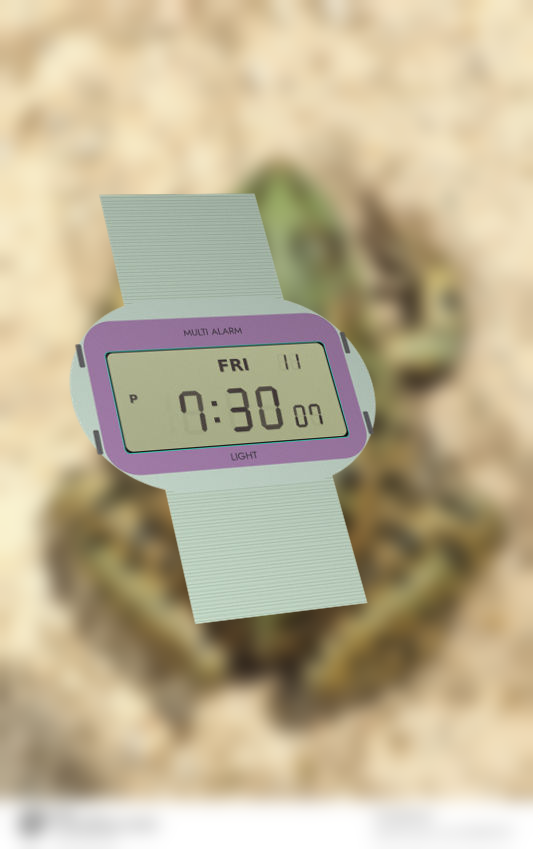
7:30:07
